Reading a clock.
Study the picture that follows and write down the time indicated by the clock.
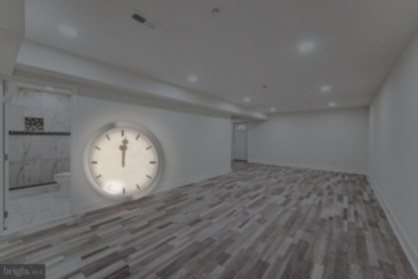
12:01
